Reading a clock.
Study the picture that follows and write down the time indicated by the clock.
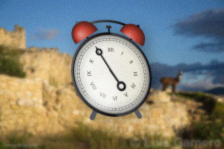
4:55
